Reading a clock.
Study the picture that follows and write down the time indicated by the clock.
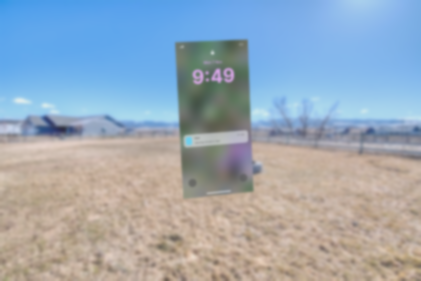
9:49
